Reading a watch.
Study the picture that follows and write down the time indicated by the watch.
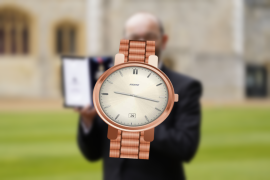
9:17
